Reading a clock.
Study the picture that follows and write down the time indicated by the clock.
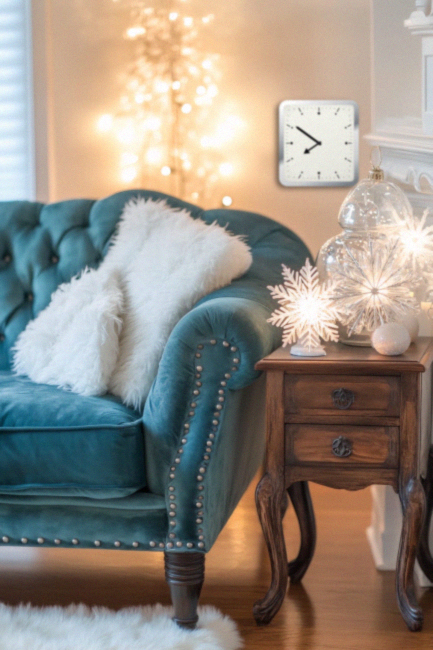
7:51
